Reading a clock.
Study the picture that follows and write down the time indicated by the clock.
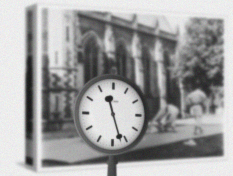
11:27
